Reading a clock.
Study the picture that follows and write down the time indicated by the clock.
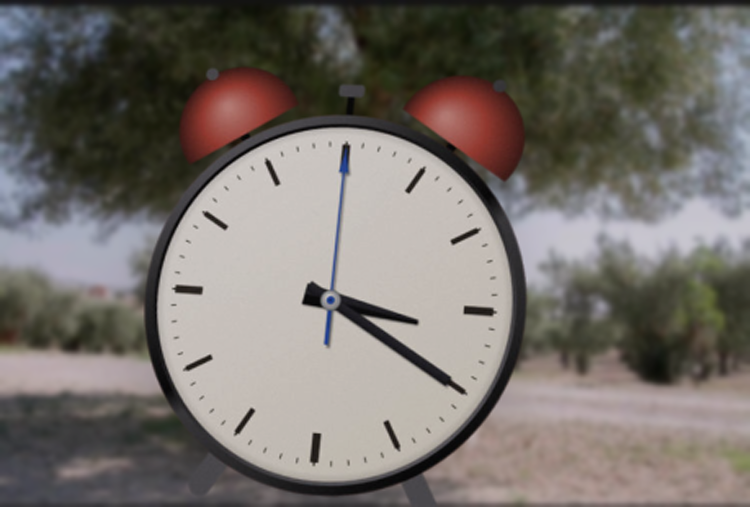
3:20:00
